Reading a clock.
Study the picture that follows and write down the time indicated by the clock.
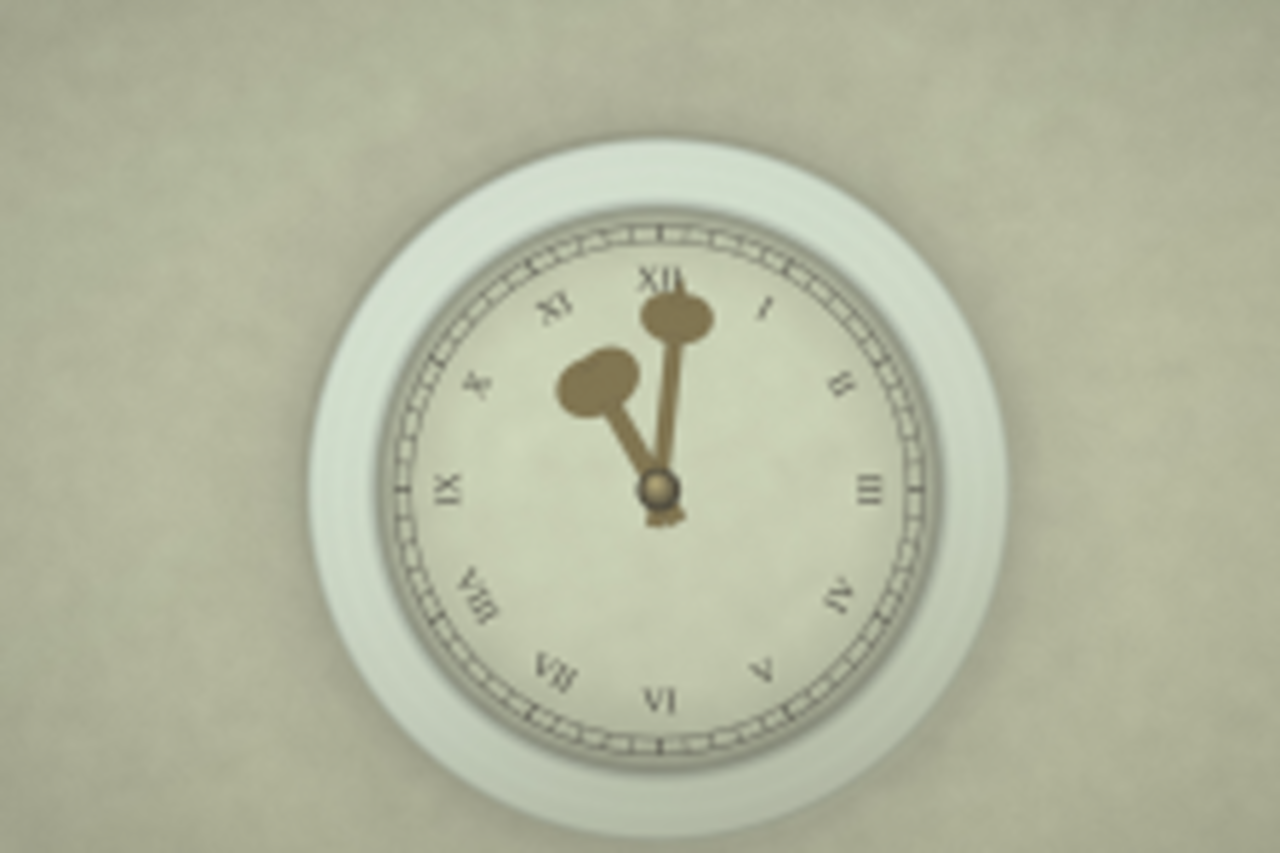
11:01
